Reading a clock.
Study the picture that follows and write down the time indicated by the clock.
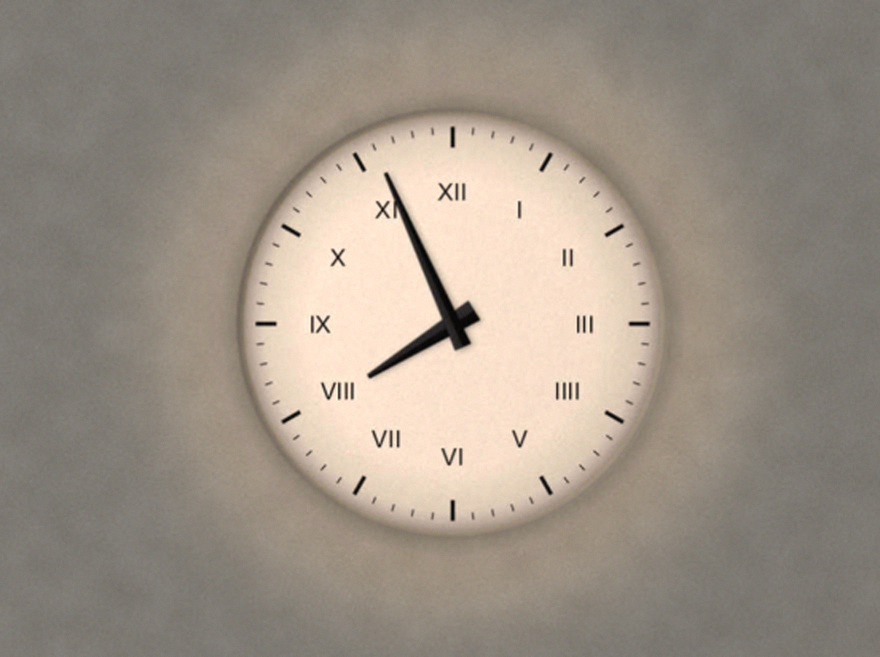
7:56
